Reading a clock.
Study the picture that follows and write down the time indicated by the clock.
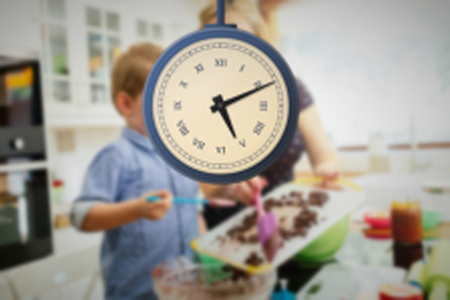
5:11
